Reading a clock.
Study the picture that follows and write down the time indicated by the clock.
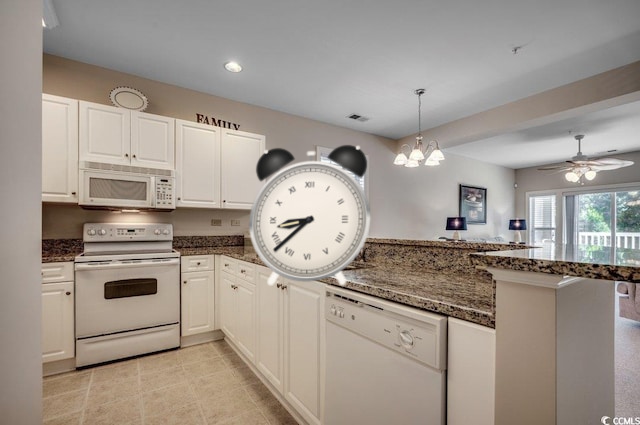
8:38
